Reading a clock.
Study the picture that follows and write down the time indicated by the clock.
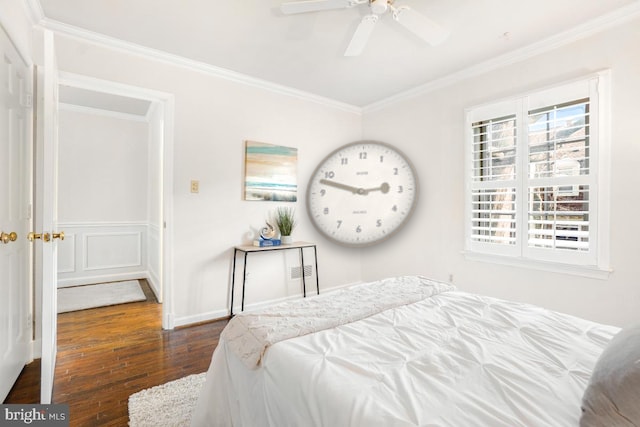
2:48
